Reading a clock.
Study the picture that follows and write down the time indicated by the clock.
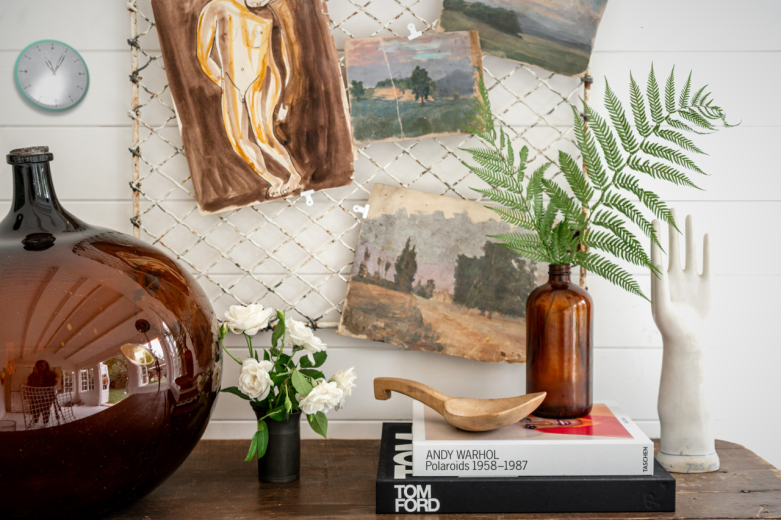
11:05
